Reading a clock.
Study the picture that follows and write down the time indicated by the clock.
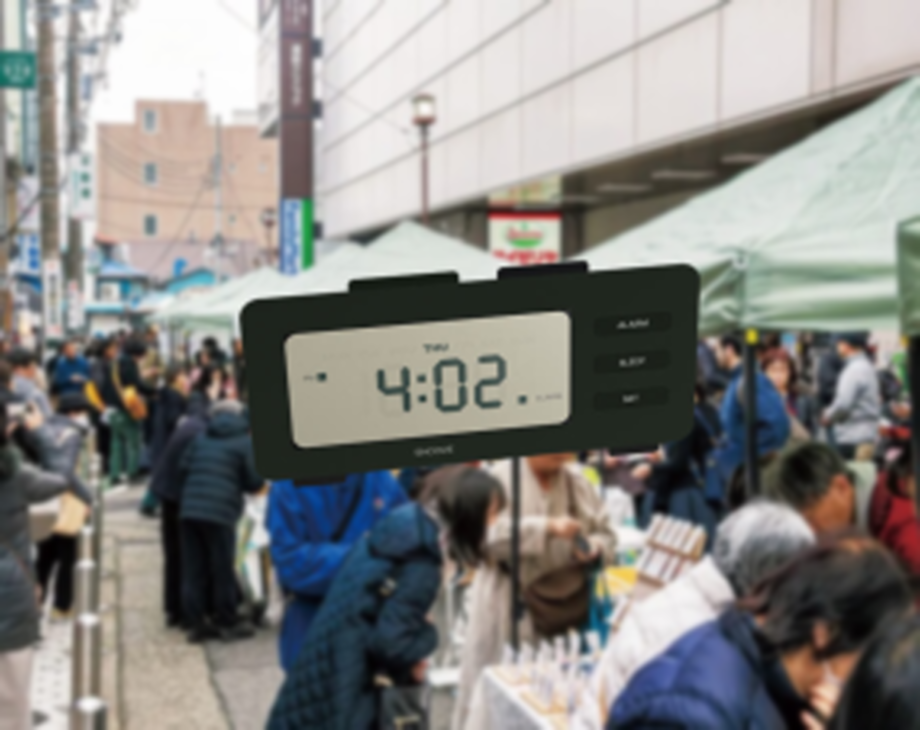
4:02
